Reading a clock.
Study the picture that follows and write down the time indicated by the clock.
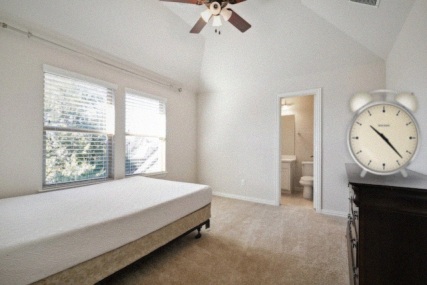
10:23
